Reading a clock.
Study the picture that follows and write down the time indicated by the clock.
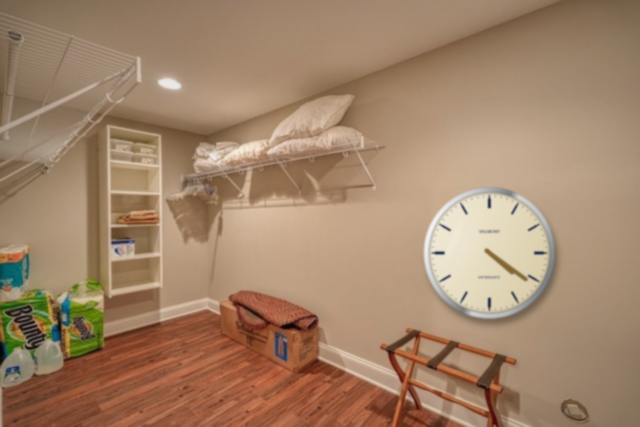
4:21
